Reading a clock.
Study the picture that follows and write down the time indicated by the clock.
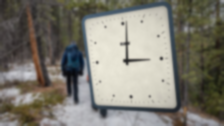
3:01
